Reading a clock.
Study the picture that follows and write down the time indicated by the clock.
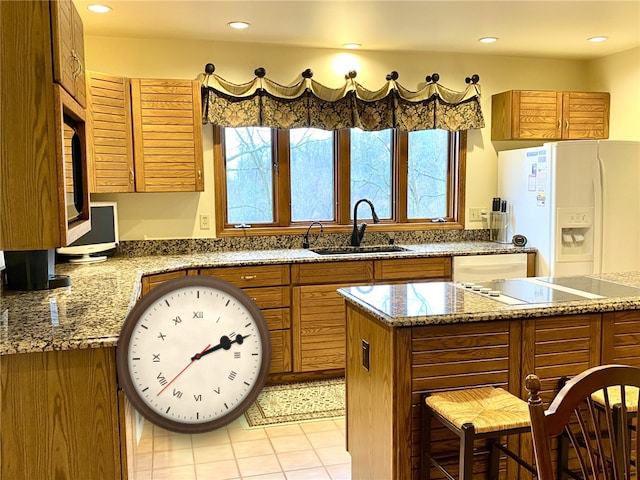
2:11:38
